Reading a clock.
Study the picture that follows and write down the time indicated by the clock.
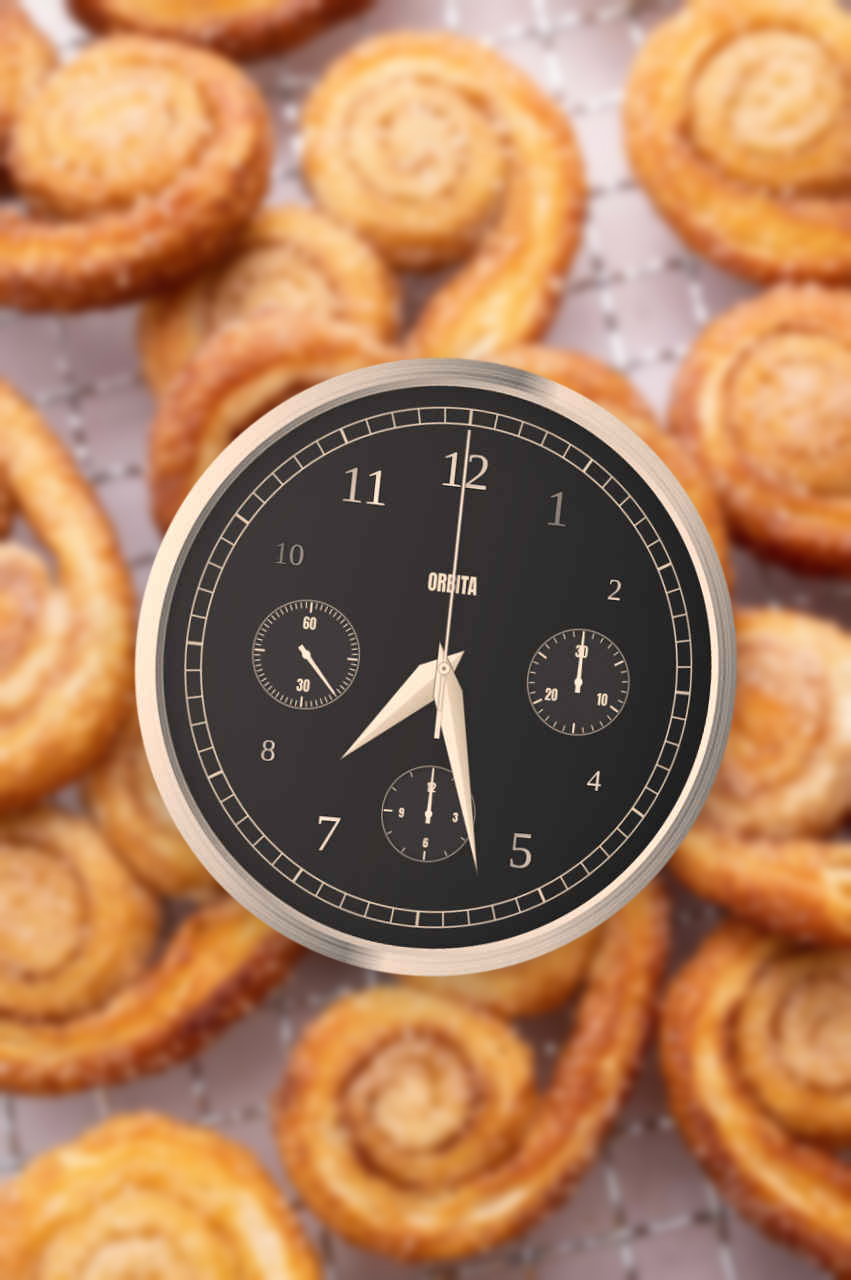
7:27:23
